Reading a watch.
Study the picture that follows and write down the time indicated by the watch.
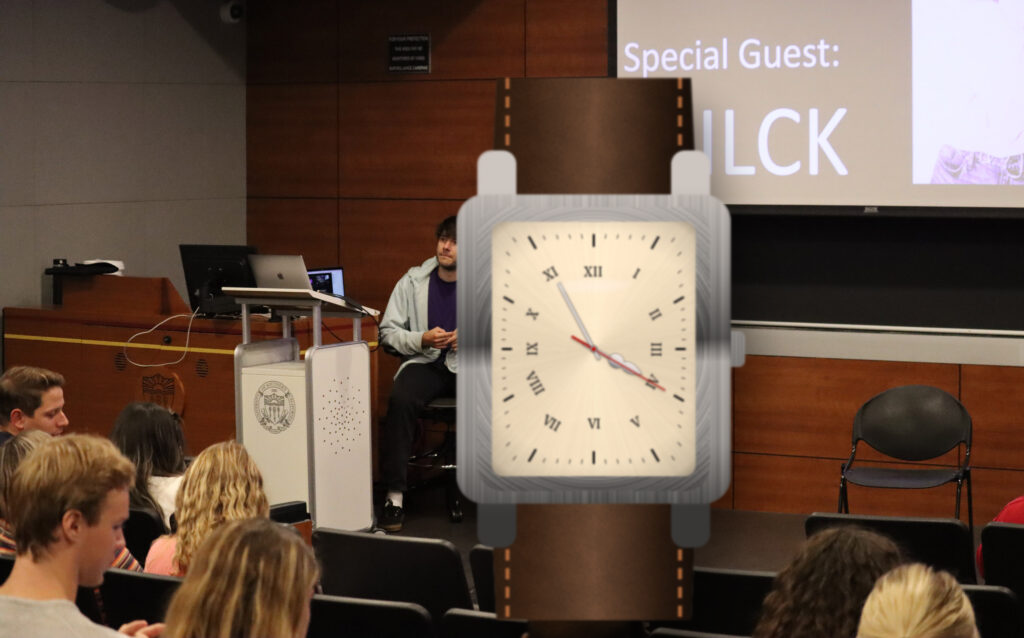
3:55:20
